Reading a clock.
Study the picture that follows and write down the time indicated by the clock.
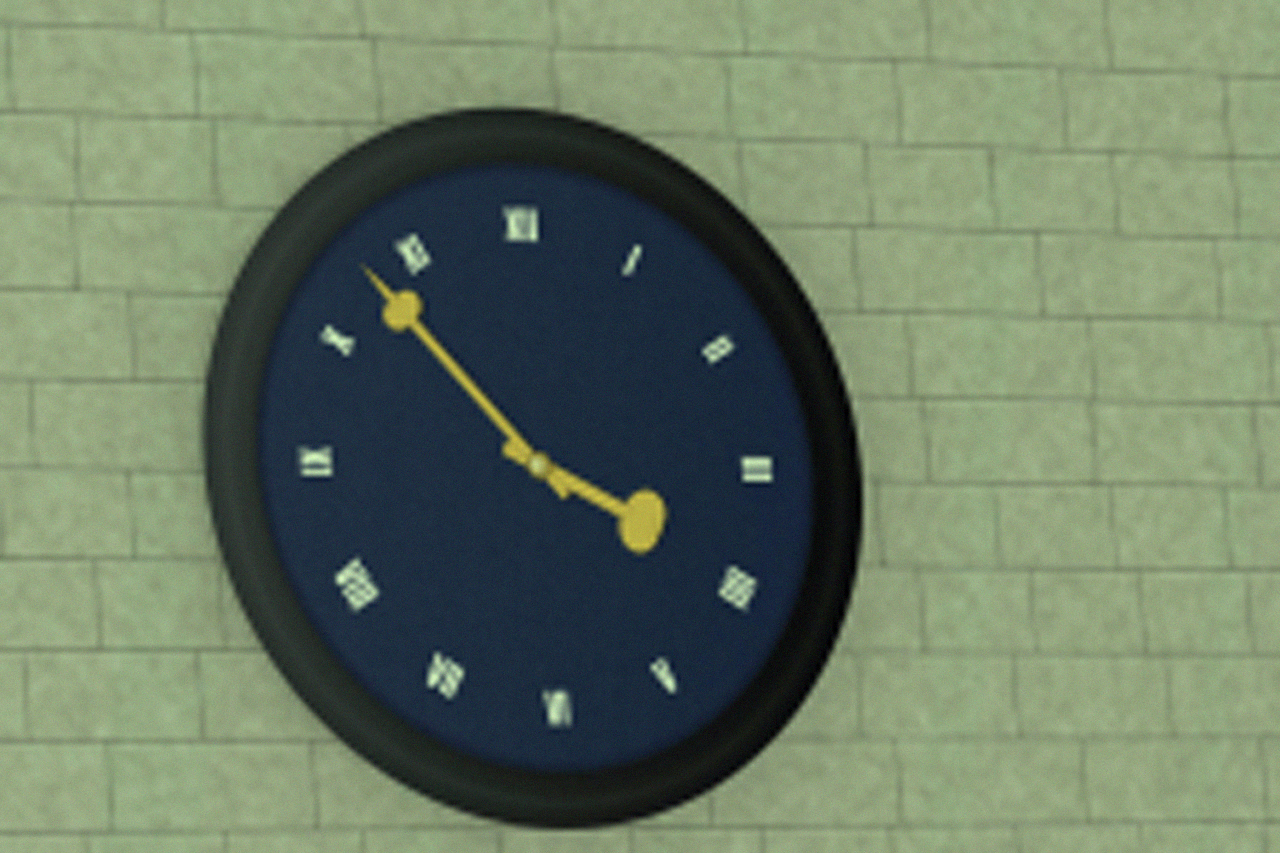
3:53
